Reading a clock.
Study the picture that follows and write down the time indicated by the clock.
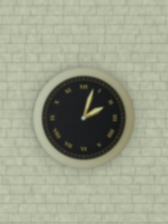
2:03
